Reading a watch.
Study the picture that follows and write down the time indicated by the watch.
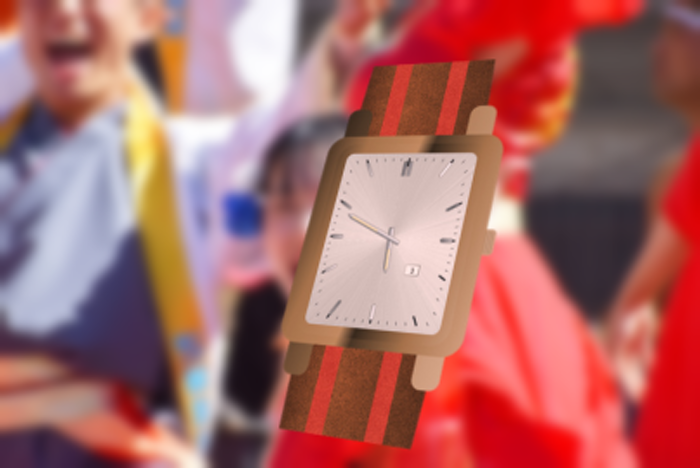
5:49
